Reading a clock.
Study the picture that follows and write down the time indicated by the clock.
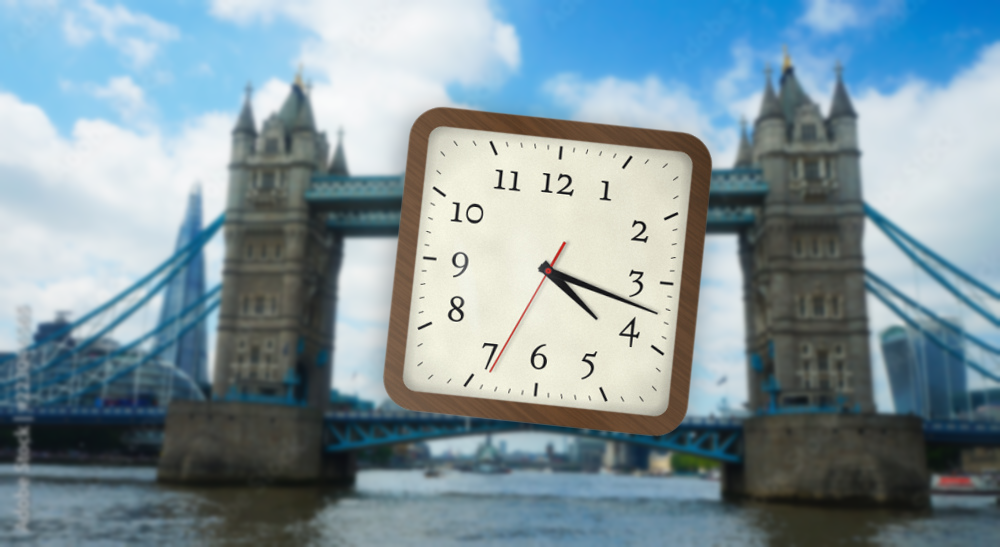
4:17:34
